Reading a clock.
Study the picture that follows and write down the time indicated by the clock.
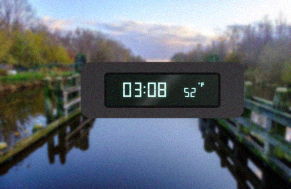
3:08
